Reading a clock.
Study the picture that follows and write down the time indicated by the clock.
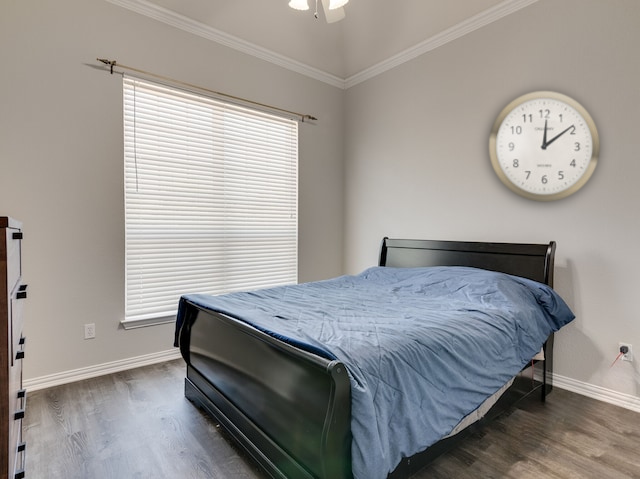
12:09
